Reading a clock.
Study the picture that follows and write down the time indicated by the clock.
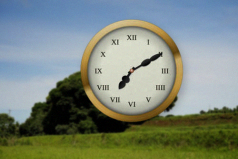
7:10
